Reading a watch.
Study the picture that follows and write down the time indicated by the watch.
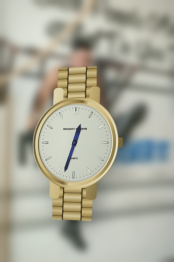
12:33
